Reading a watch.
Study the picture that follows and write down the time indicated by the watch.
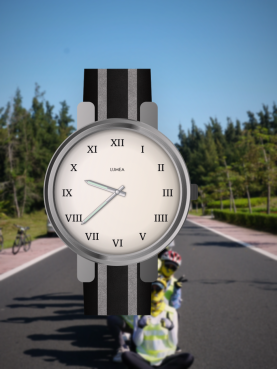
9:38
